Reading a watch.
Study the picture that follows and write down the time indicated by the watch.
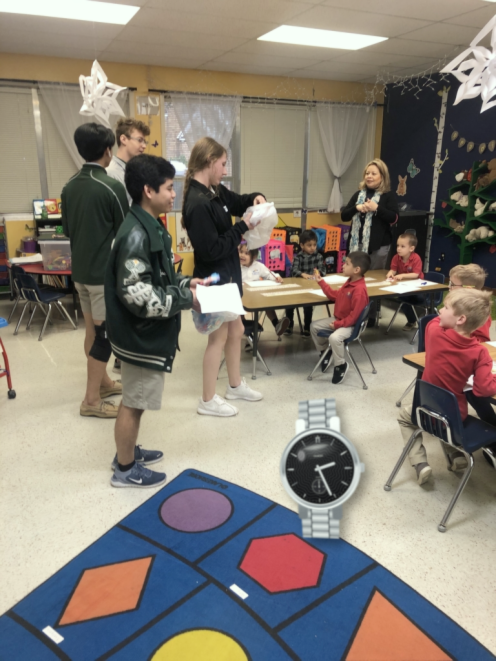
2:26
